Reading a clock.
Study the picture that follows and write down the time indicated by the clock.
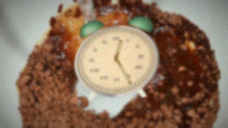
12:26
